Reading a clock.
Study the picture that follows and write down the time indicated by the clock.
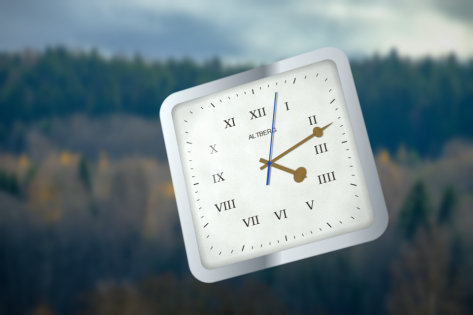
4:12:03
